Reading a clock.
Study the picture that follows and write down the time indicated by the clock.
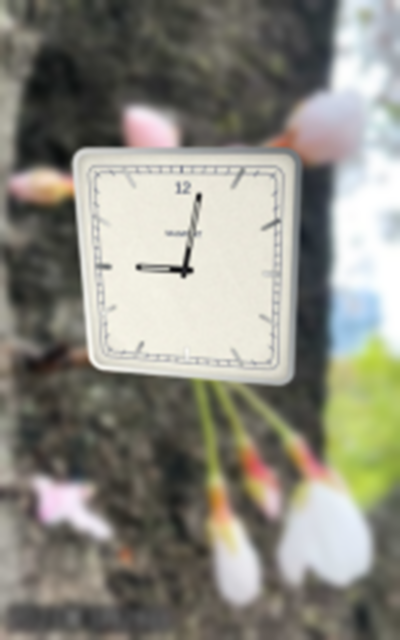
9:02
